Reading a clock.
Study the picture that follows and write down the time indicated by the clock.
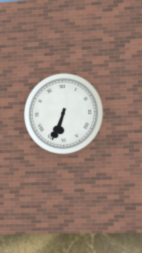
6:34
